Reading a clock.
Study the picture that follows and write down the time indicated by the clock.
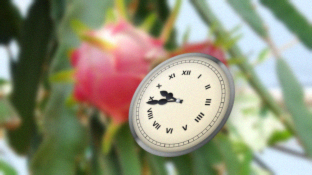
9:44
